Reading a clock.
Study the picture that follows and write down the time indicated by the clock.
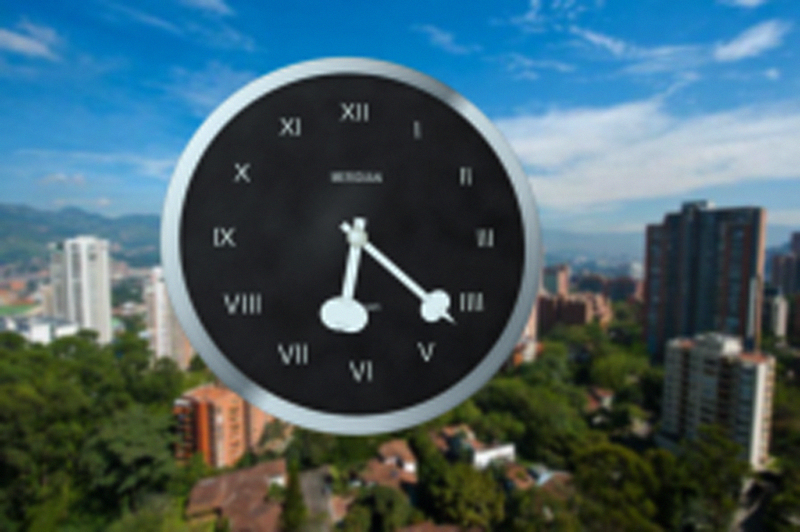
6:22
